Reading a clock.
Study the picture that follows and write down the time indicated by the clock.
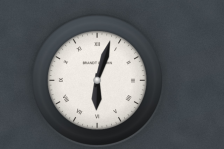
6:03
